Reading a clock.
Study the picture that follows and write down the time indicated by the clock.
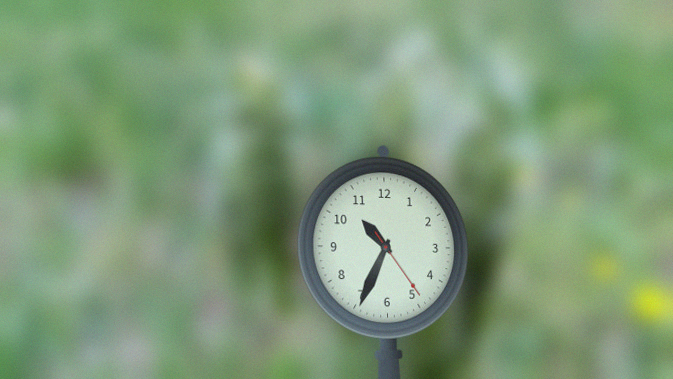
10:34:24
